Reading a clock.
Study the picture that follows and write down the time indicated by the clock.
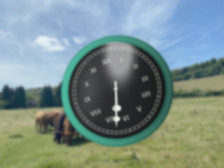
6:33
